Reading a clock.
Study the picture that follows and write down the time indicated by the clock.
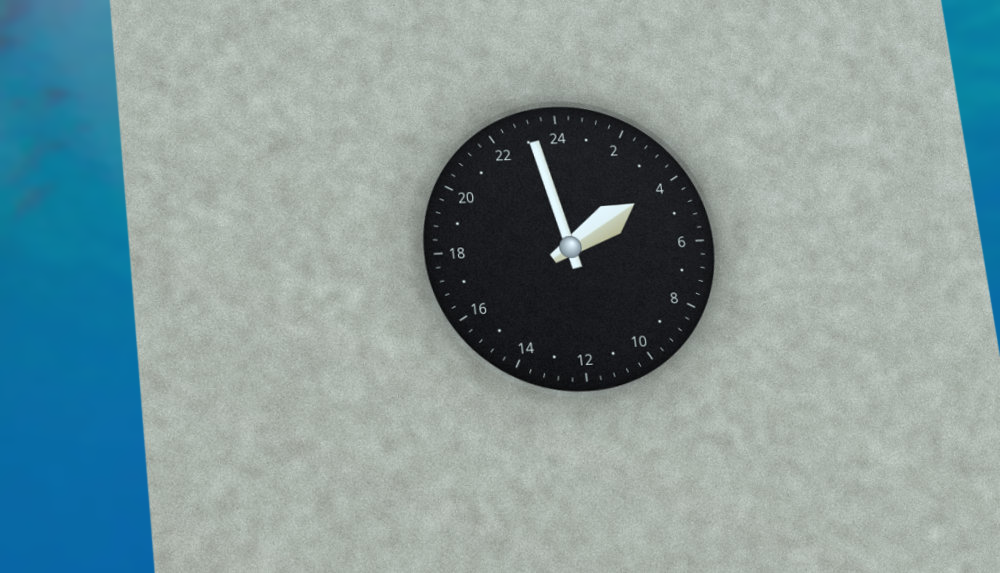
3:58
